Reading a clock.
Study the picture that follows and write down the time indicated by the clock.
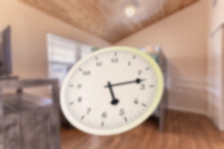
5:13
